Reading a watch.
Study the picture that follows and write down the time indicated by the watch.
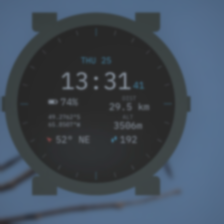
13:31
